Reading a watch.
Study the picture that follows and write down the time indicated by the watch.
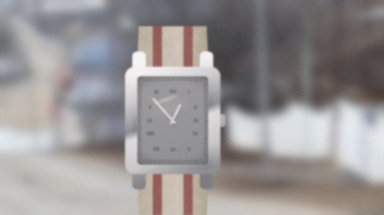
12:53
